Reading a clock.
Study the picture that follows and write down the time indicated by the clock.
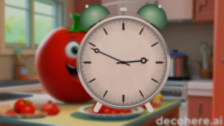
2:49
